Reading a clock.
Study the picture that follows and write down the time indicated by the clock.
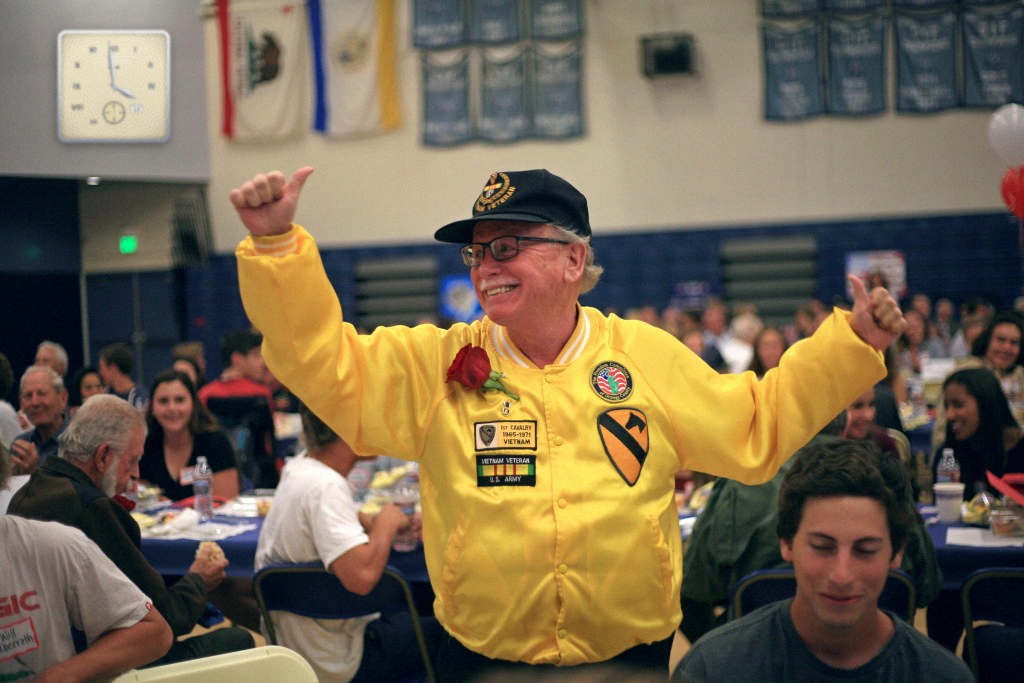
3:59
